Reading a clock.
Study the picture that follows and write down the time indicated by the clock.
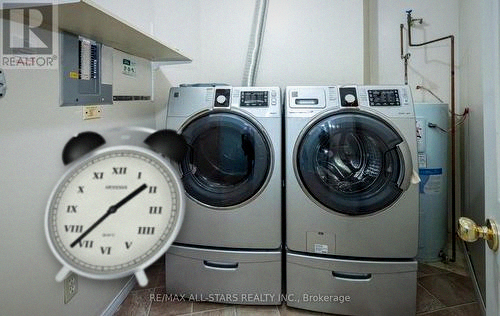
1:37
